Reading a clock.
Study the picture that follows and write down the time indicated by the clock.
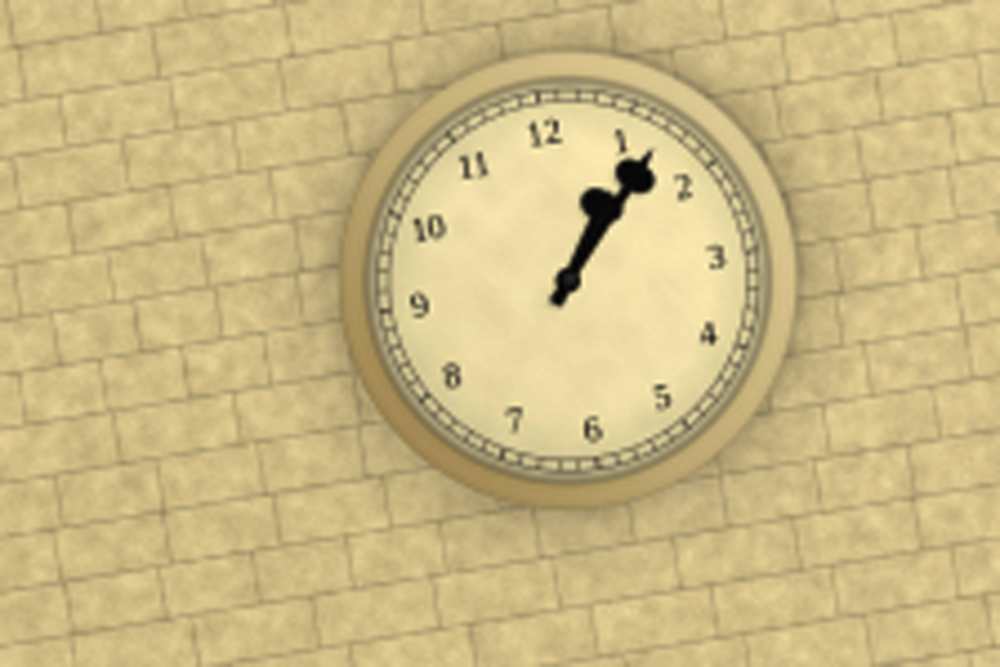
1:07
